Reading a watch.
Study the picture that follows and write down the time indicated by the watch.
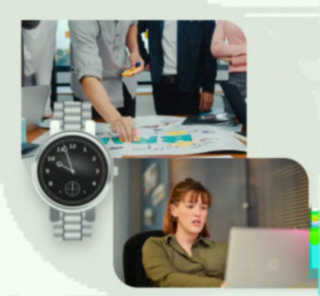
9:57
